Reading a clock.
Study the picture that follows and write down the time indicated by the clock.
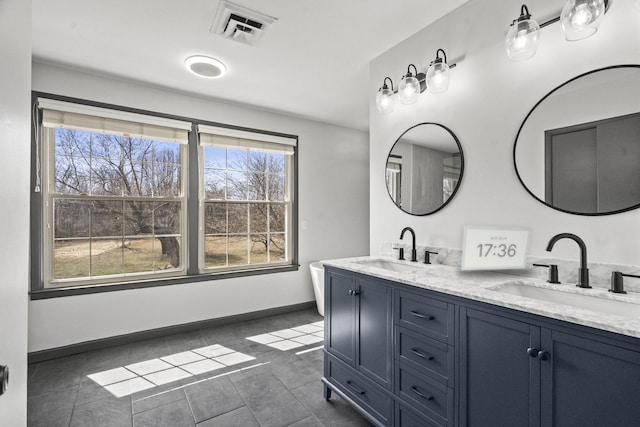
17:36
